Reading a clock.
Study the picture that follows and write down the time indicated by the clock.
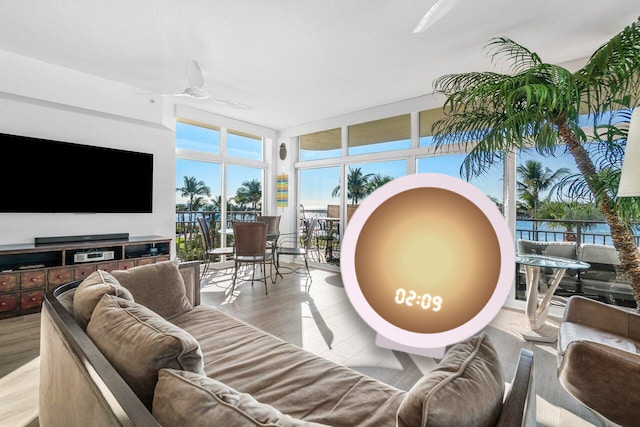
2:09
